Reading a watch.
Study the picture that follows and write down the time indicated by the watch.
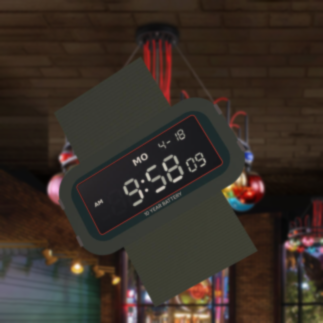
9:58:09
